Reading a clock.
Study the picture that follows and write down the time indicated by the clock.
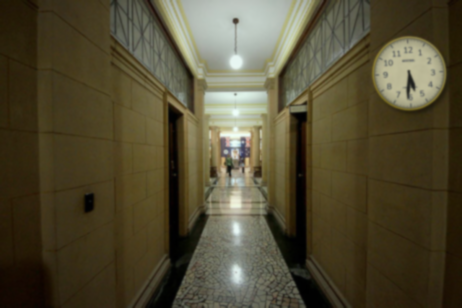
5:31
